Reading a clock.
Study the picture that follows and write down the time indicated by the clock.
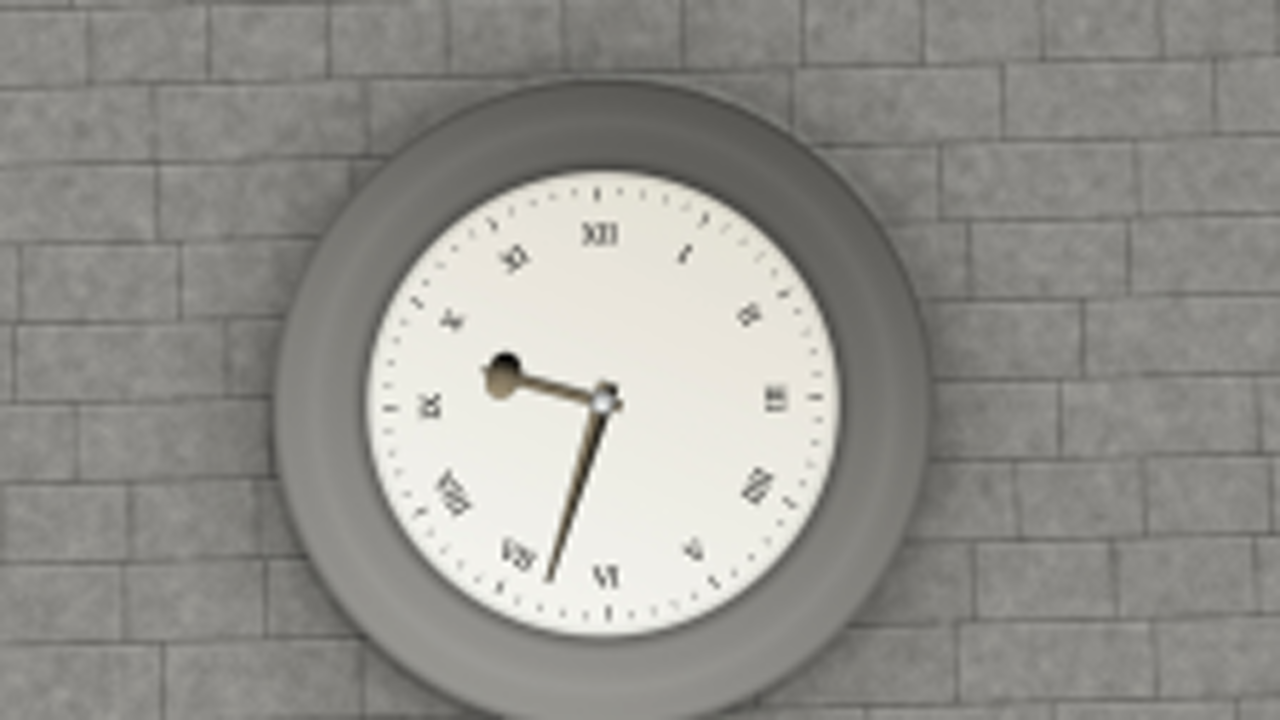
9:33
